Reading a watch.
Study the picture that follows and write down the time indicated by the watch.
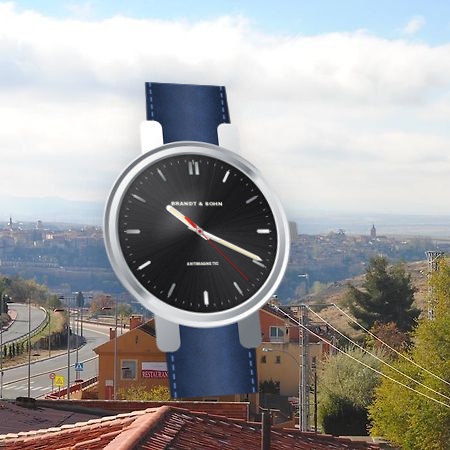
10:19:23
